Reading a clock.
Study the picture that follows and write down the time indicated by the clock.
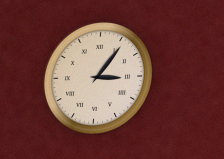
3:06
